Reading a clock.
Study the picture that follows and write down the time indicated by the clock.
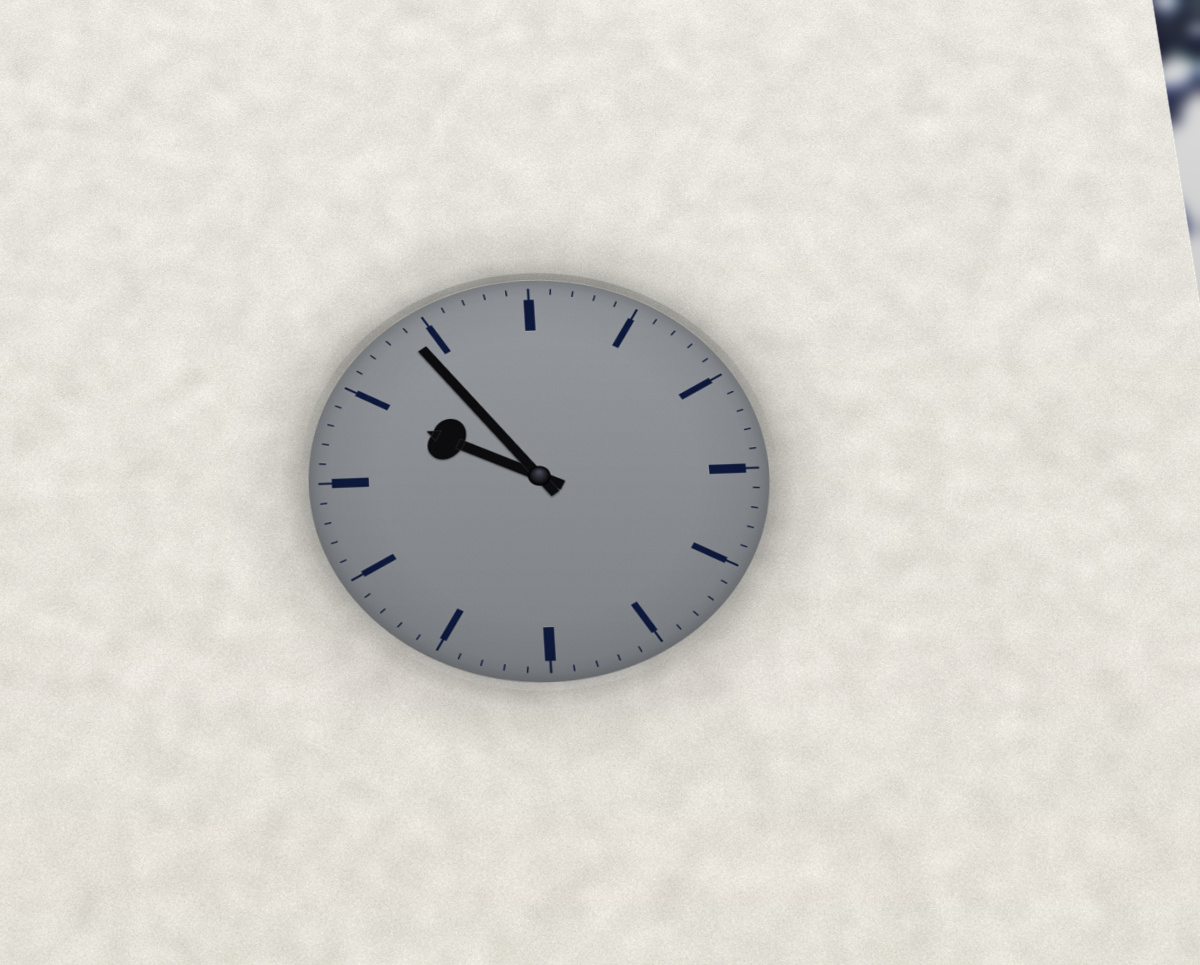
9:54
